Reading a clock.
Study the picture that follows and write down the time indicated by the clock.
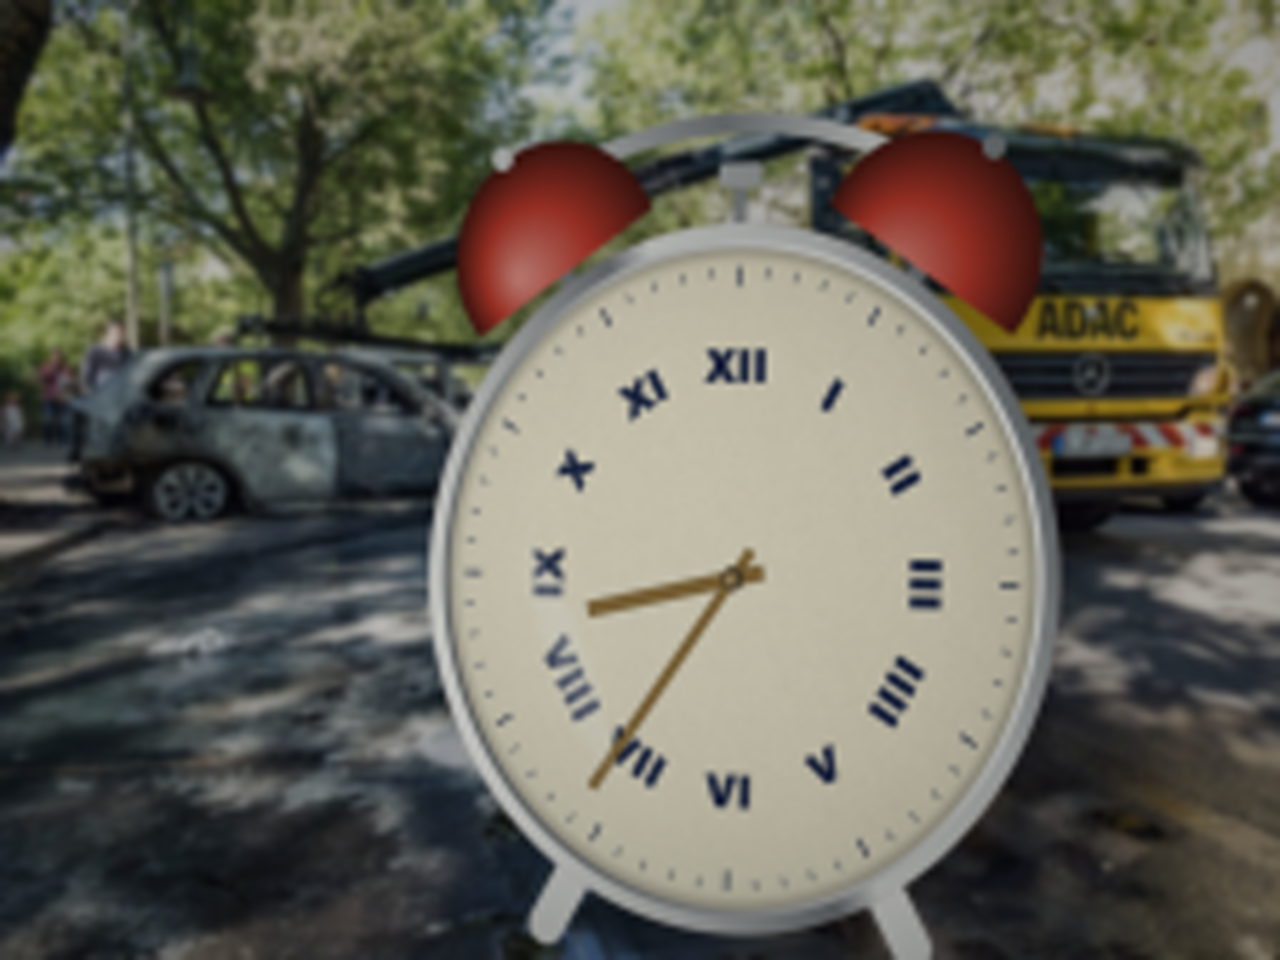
8:36
